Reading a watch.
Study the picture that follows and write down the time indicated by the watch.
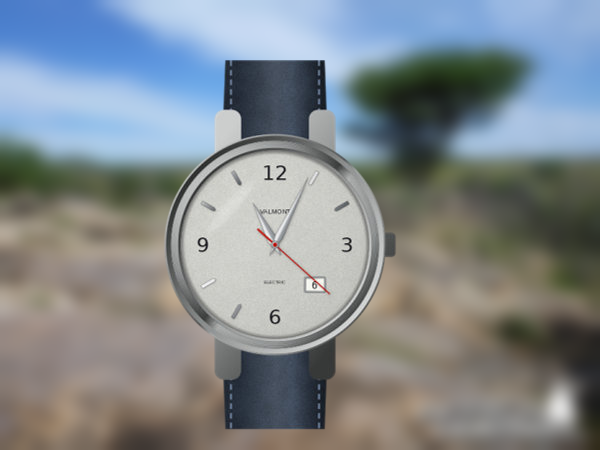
11:04:22
